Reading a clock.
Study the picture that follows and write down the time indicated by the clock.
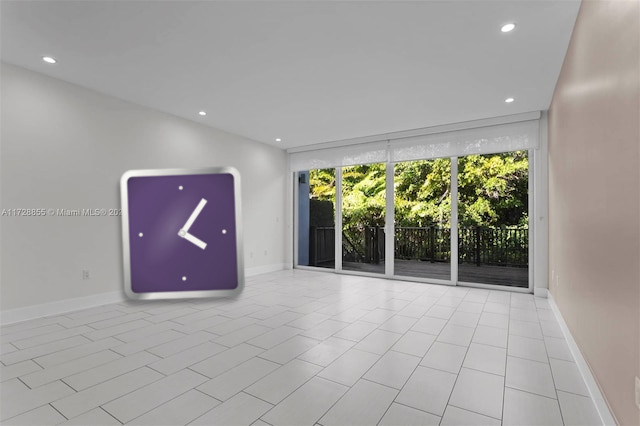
4:06
